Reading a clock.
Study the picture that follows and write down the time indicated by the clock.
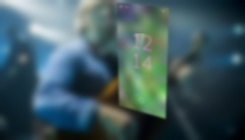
12:14
